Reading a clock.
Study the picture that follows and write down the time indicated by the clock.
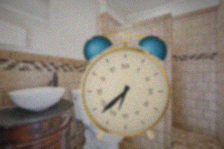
6:38
